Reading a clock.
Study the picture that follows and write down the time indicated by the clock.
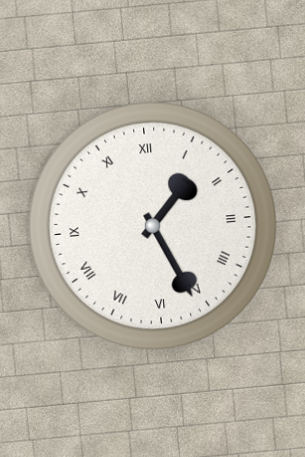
1:26
